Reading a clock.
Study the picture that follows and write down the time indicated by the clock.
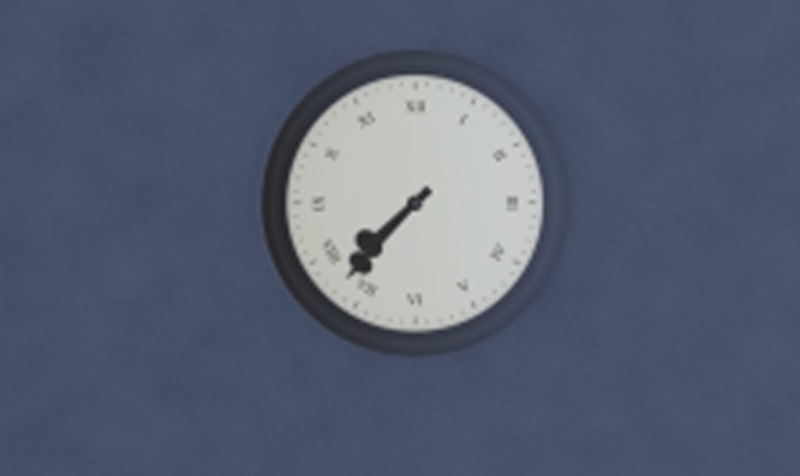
7:37
